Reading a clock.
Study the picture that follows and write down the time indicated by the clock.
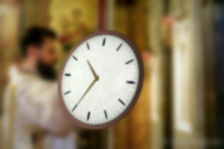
10:35
